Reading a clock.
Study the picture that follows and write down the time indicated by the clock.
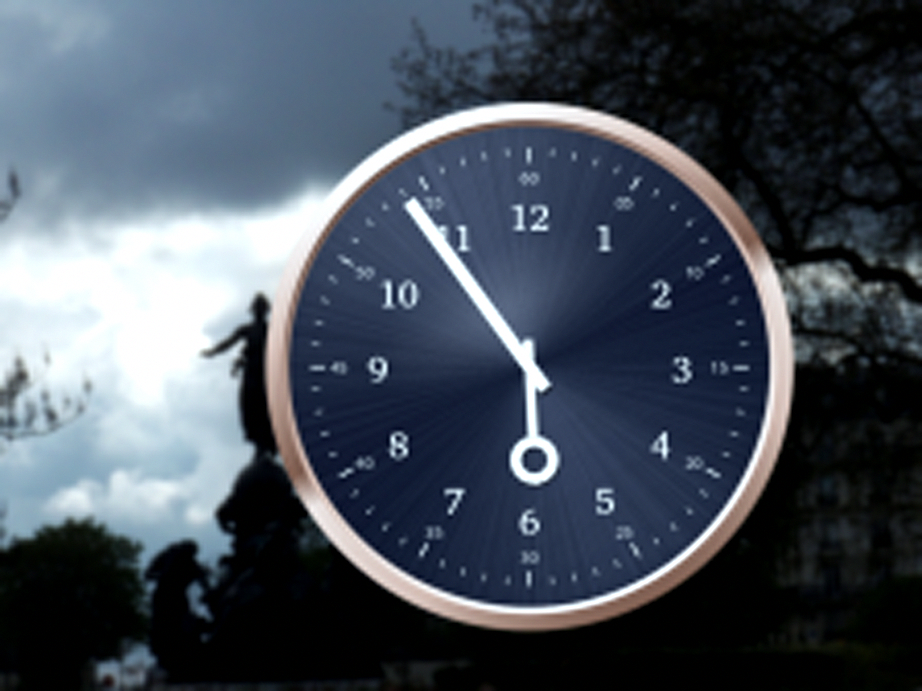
5:54
